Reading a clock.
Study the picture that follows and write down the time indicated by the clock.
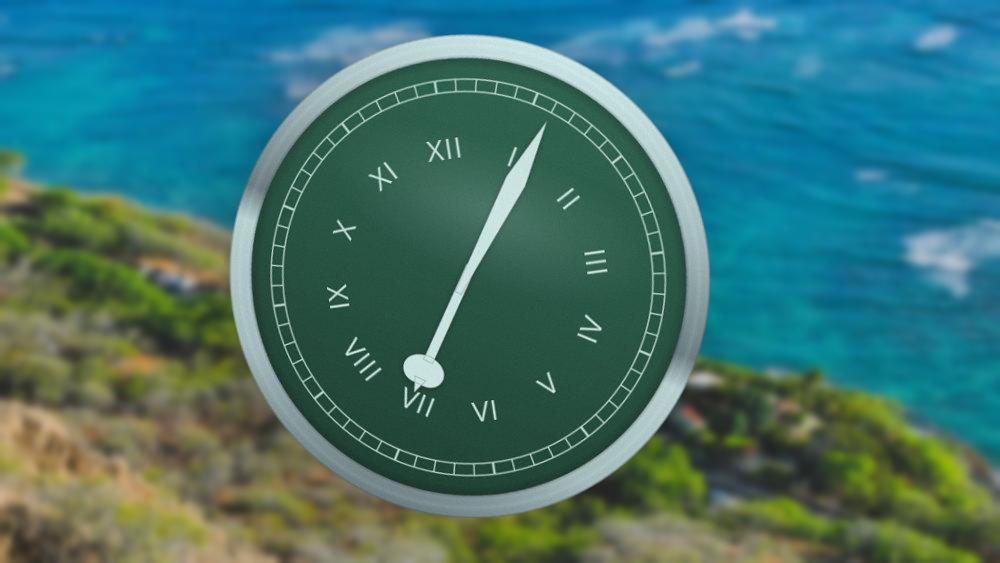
7:06
